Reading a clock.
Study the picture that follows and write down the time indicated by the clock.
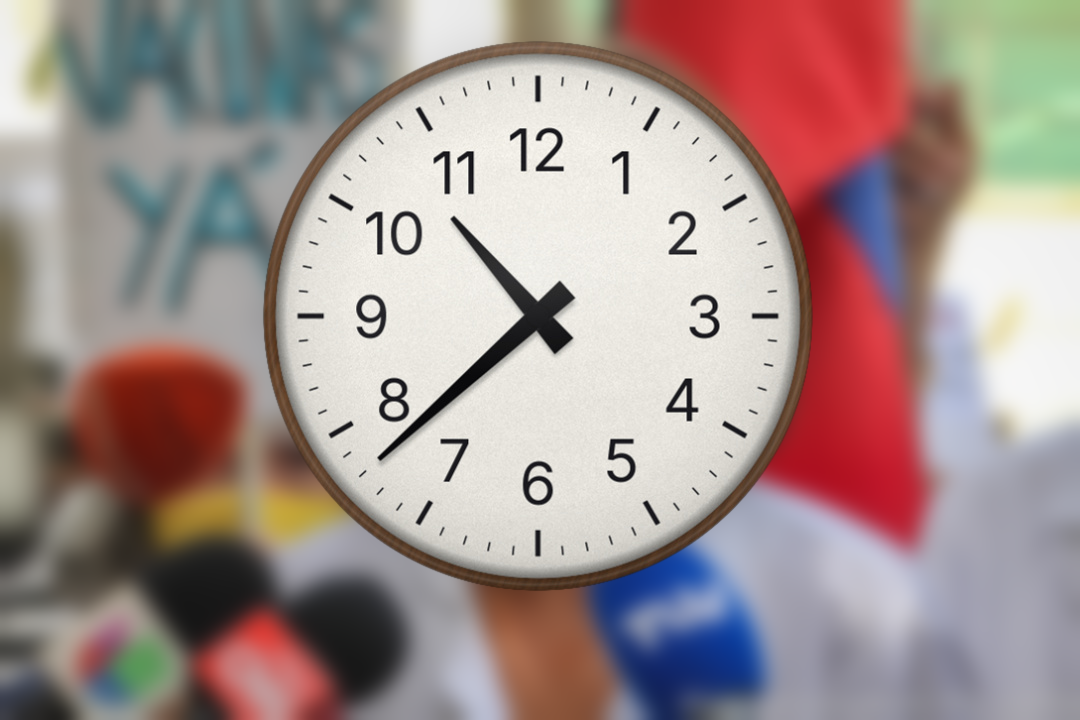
10:38
